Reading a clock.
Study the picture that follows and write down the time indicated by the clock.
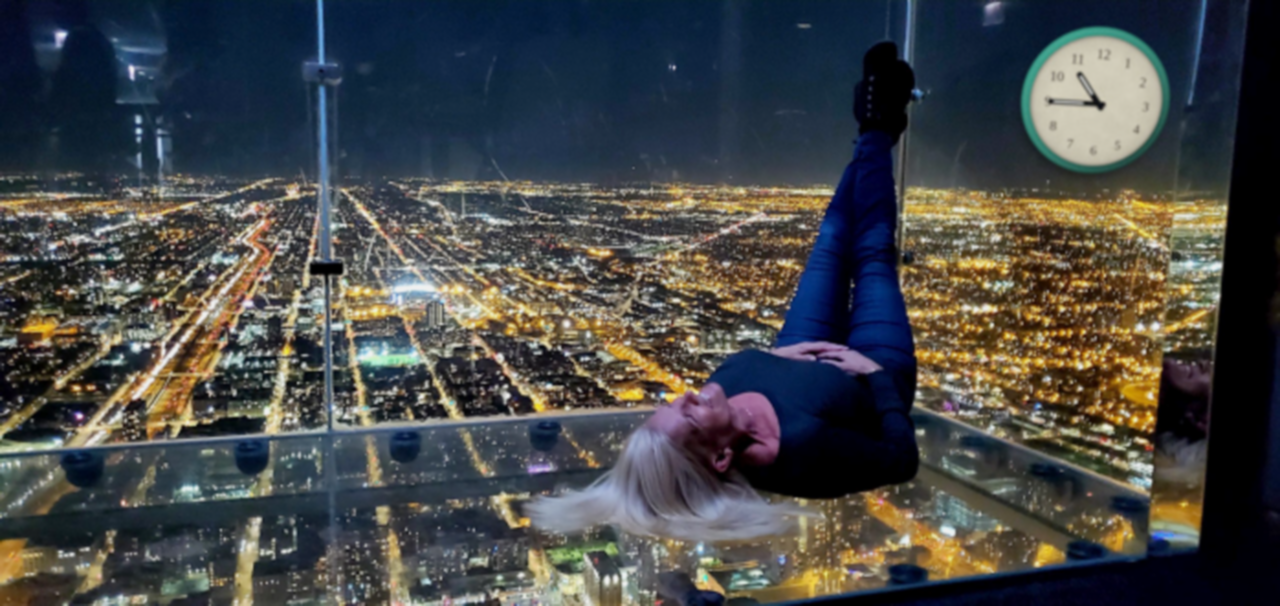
10:45
